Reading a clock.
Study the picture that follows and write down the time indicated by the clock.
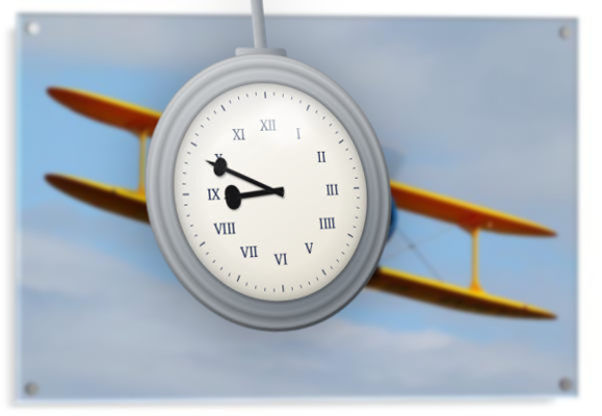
8:49
